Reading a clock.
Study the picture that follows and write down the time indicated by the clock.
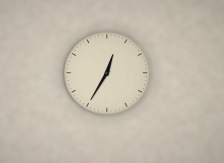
12:35
